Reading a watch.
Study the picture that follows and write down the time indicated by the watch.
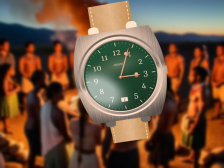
3:04
